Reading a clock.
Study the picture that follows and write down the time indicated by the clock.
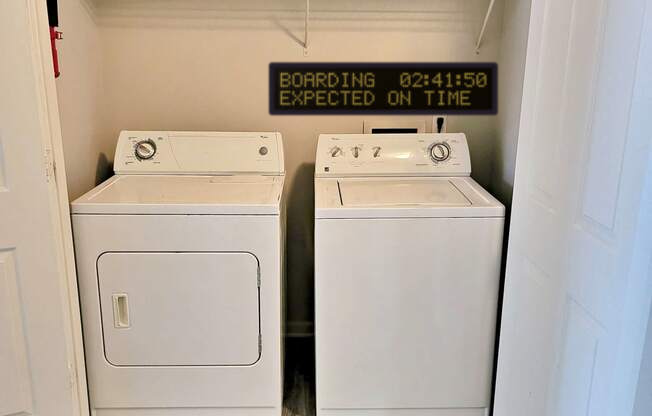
2:41:50
